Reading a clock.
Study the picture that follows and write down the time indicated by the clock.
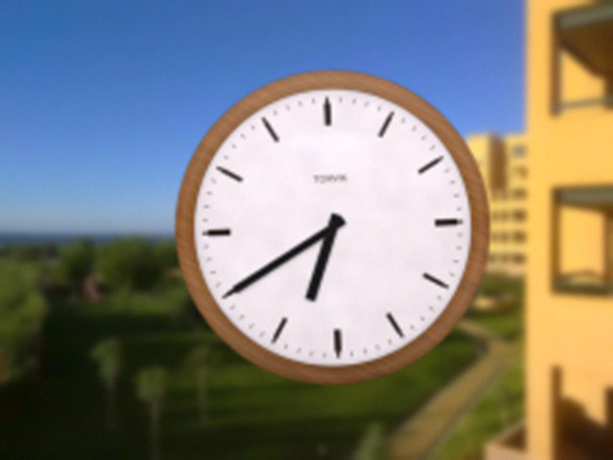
6:40
